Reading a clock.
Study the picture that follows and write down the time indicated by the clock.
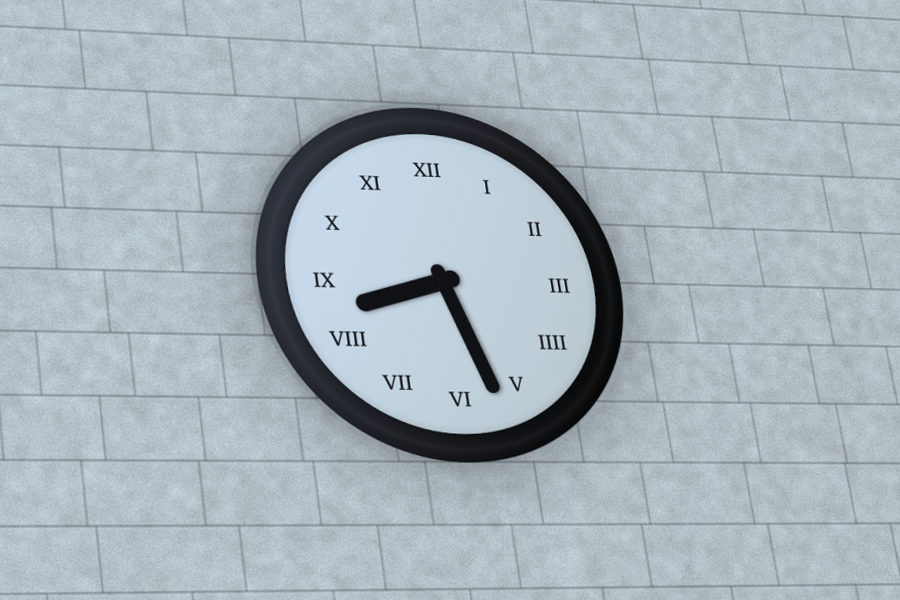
8:27
